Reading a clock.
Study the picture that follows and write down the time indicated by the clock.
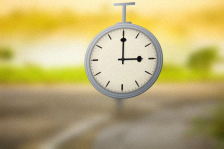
3:00
